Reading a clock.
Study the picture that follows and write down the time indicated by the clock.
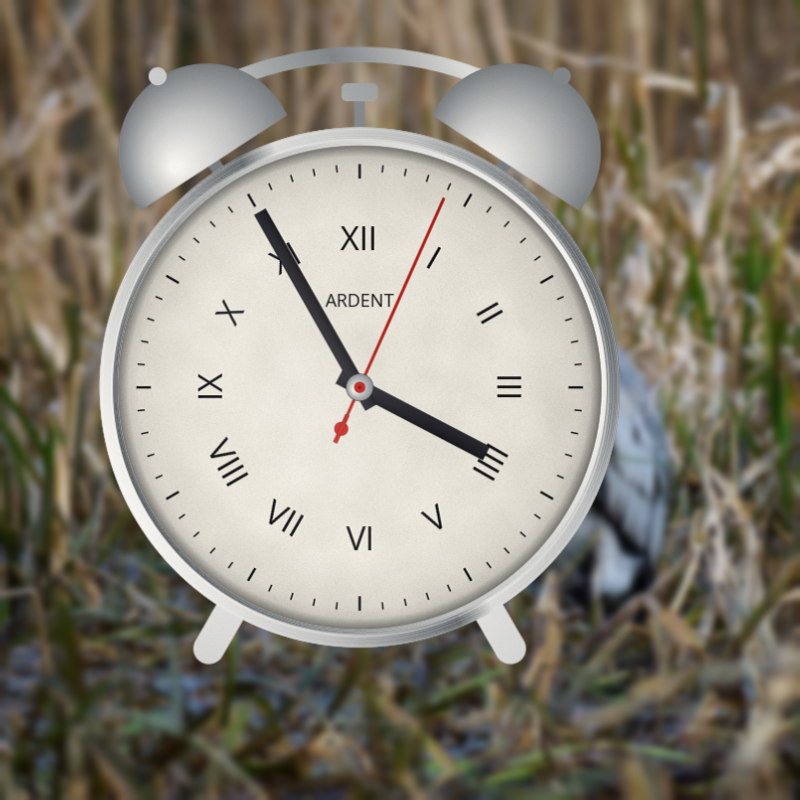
3:55:04
